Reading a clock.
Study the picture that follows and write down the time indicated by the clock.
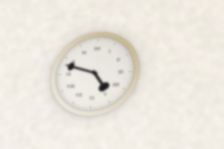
4:48
